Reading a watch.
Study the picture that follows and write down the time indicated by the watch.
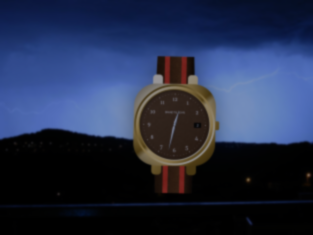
12:32
